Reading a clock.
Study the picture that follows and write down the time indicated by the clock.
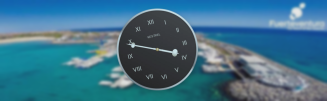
3:49
